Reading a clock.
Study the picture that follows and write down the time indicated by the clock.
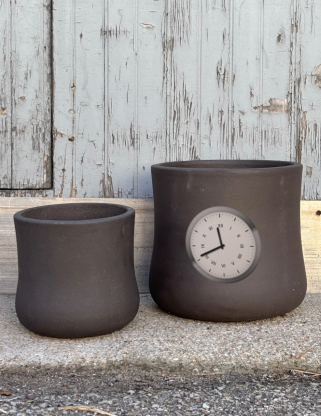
11:41
